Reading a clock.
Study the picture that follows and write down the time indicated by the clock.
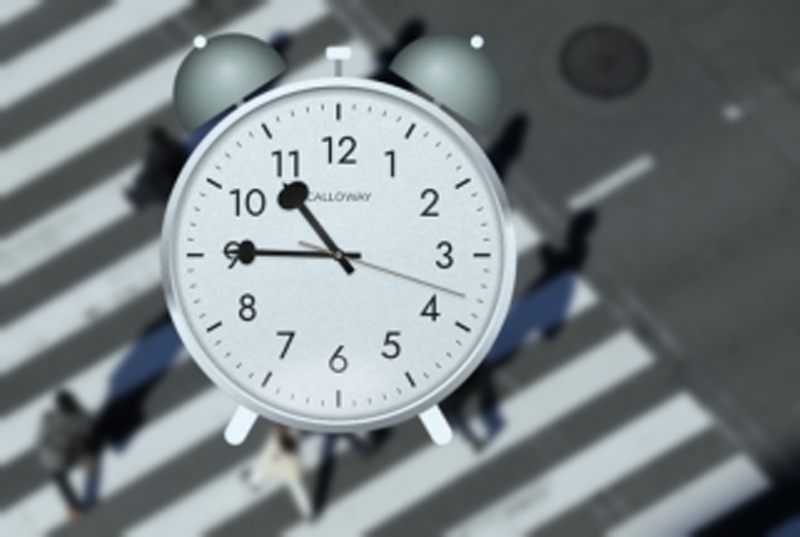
10:45:18
